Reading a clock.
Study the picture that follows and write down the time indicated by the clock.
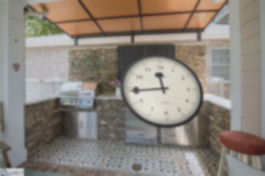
11:44
